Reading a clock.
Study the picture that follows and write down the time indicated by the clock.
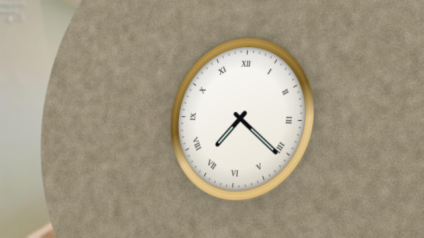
7:21
